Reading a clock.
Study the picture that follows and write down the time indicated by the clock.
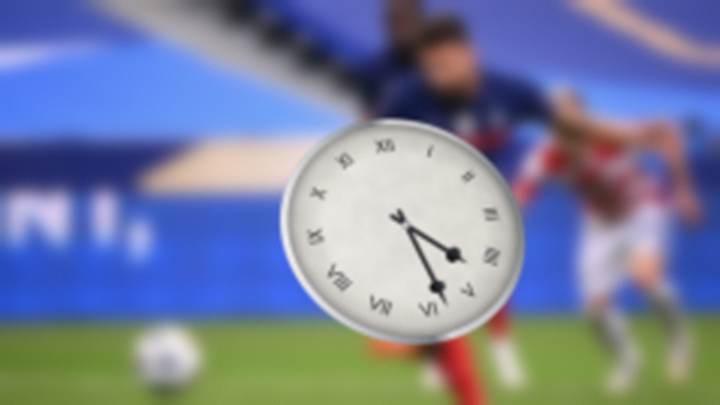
4:28
